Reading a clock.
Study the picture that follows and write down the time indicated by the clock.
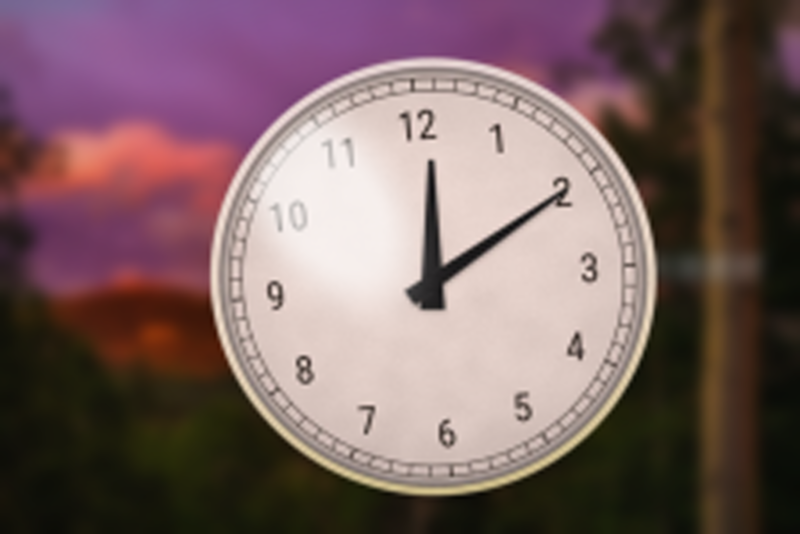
12:10
